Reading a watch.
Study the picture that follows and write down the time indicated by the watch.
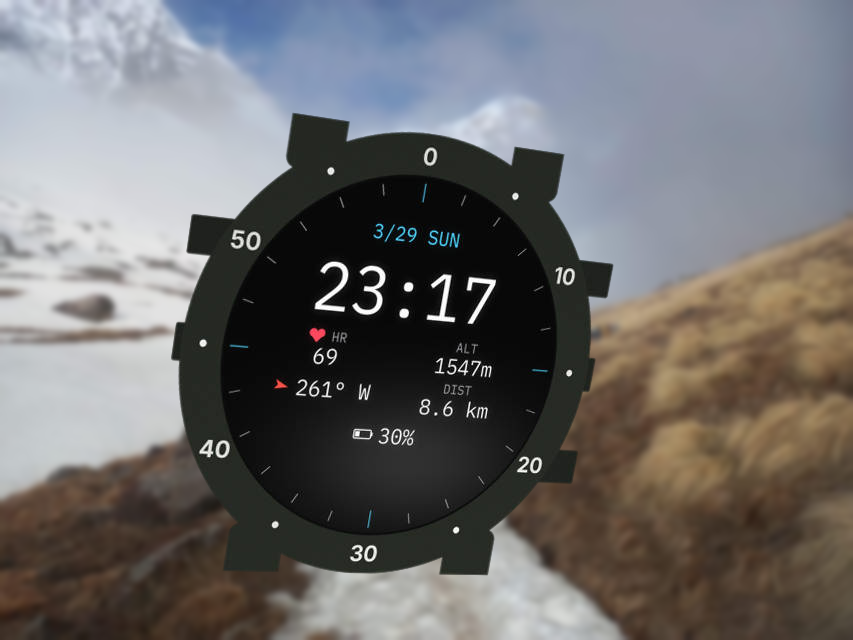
23:17
